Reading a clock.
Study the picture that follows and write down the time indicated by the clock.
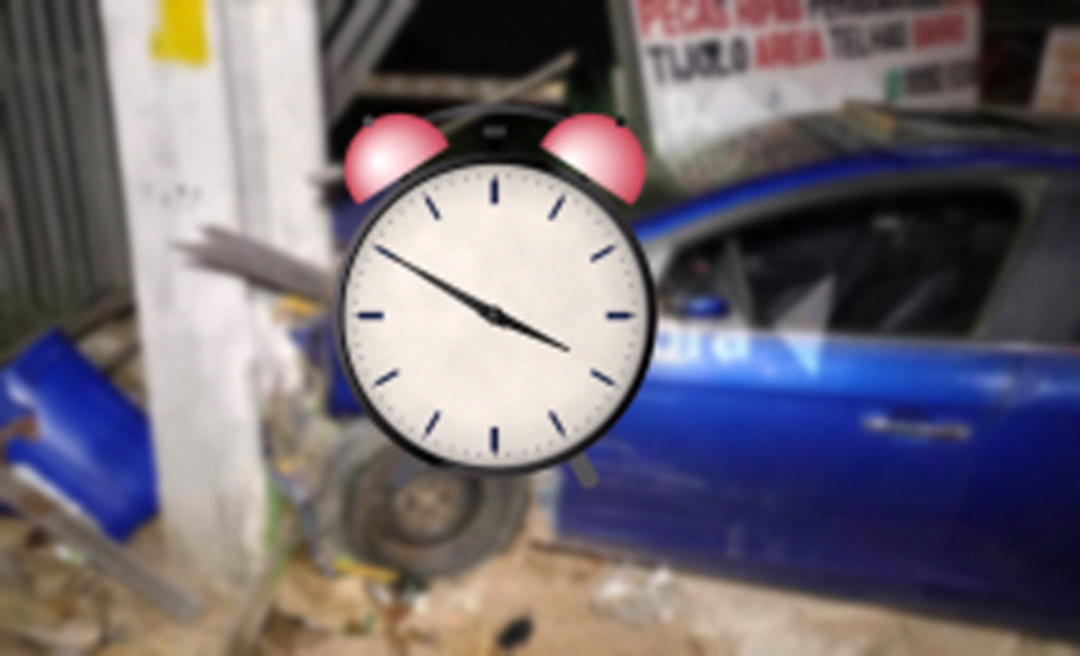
3:50
